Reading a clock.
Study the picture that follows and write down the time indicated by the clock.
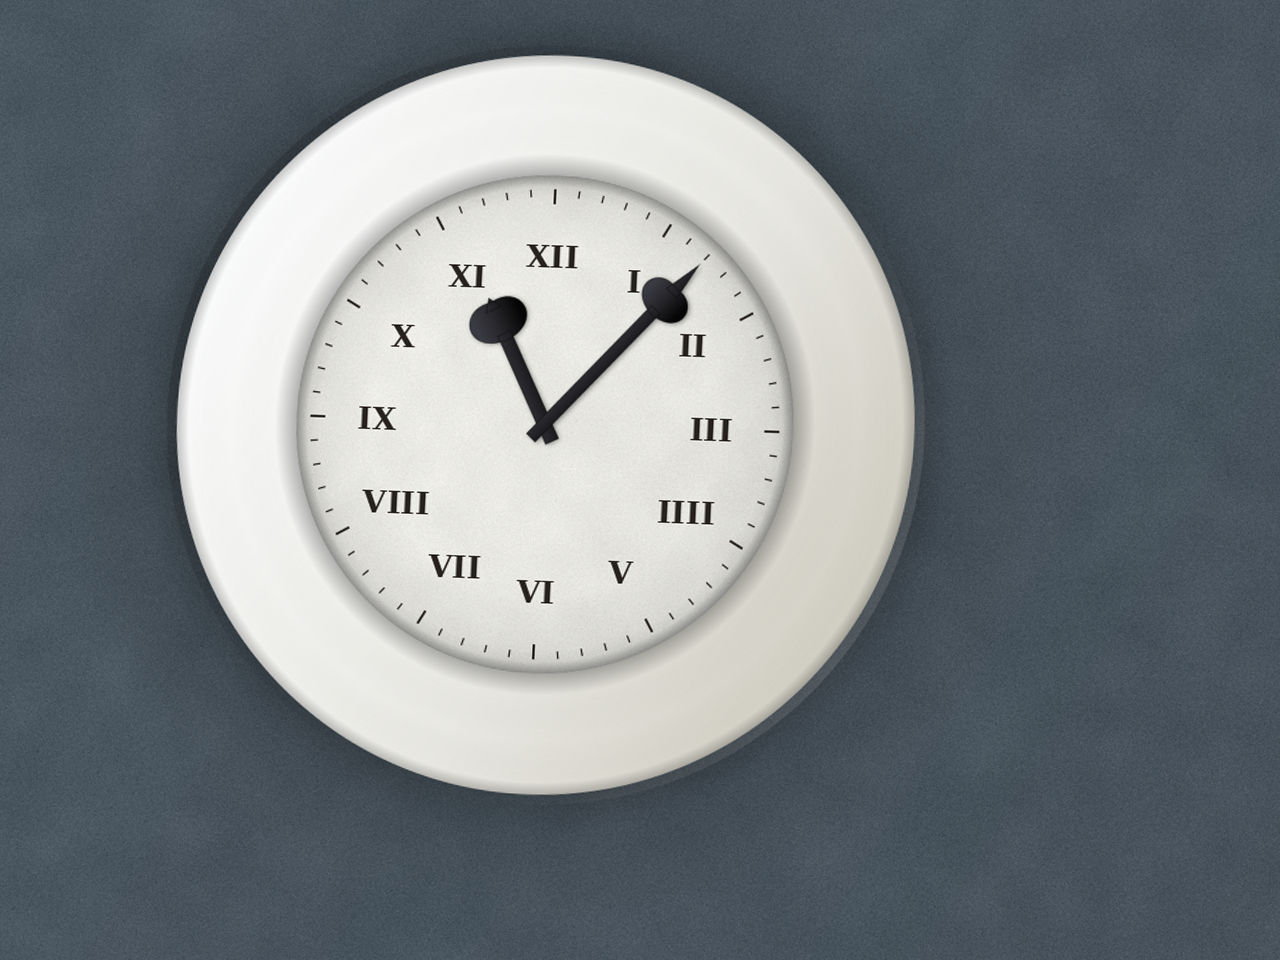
11:07
